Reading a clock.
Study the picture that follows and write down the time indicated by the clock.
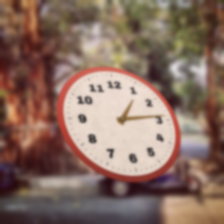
1:14
